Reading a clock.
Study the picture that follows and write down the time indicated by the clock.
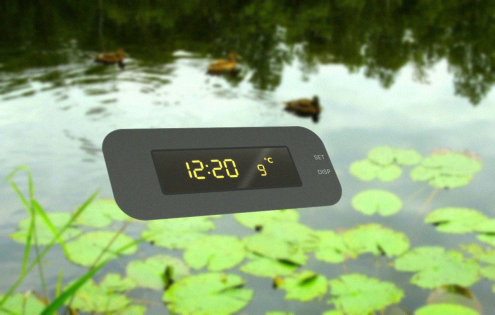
12:20
